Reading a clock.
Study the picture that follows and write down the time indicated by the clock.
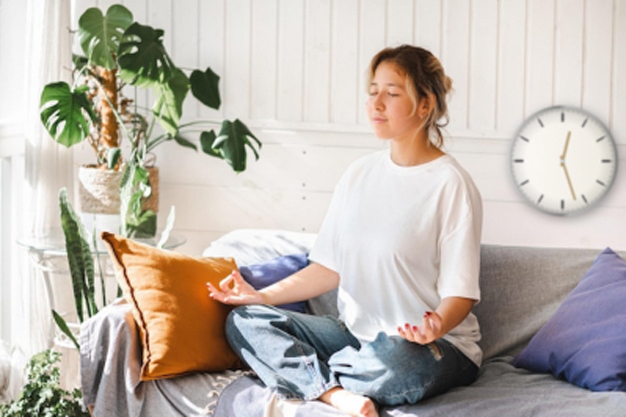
12:27
